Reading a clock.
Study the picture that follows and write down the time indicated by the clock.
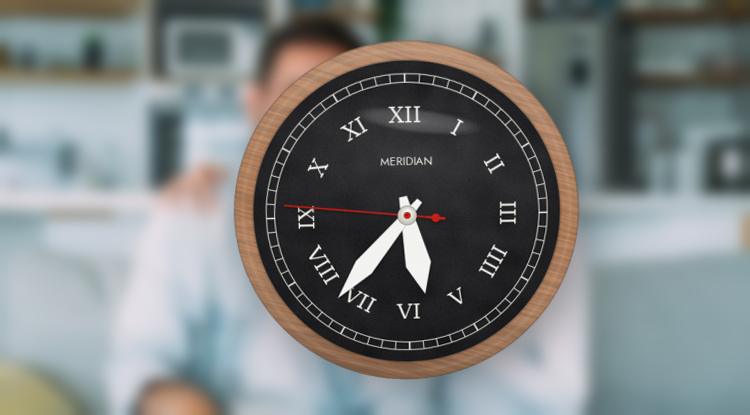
5:36:46
